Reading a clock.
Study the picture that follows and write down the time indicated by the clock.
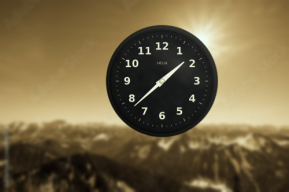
1:38
